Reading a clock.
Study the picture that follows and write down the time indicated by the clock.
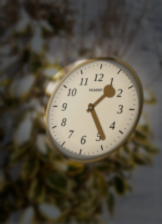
1:24
